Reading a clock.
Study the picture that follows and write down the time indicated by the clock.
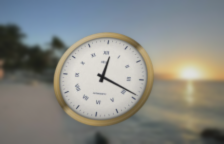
12:19
